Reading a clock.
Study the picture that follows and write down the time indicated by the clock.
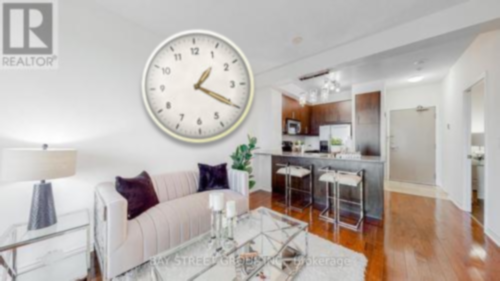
1:20
